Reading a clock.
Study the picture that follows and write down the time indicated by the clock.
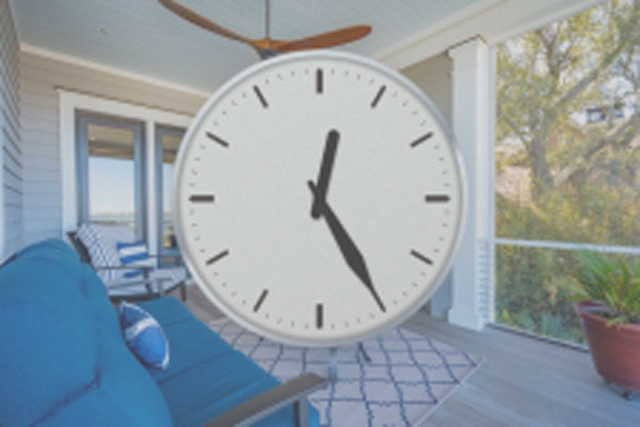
12:25
